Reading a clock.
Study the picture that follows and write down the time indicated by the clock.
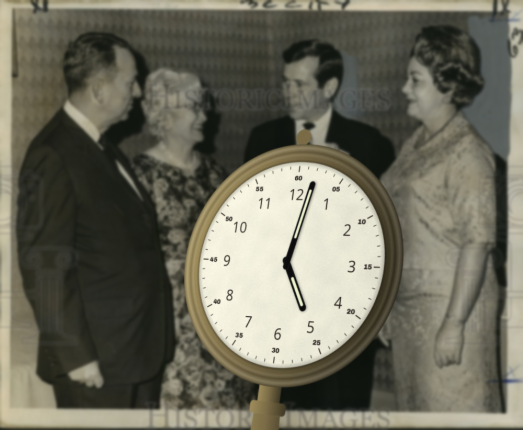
5:02
